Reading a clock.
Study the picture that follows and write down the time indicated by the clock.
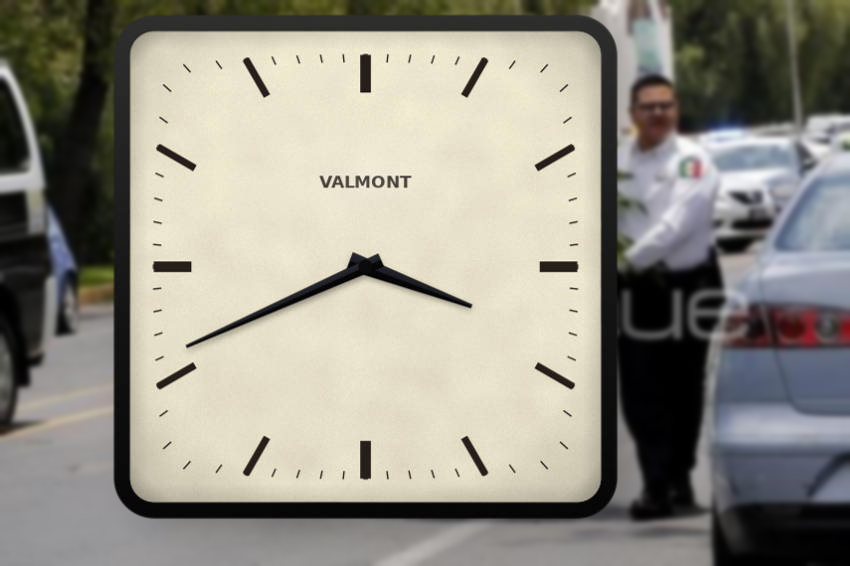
3:41
